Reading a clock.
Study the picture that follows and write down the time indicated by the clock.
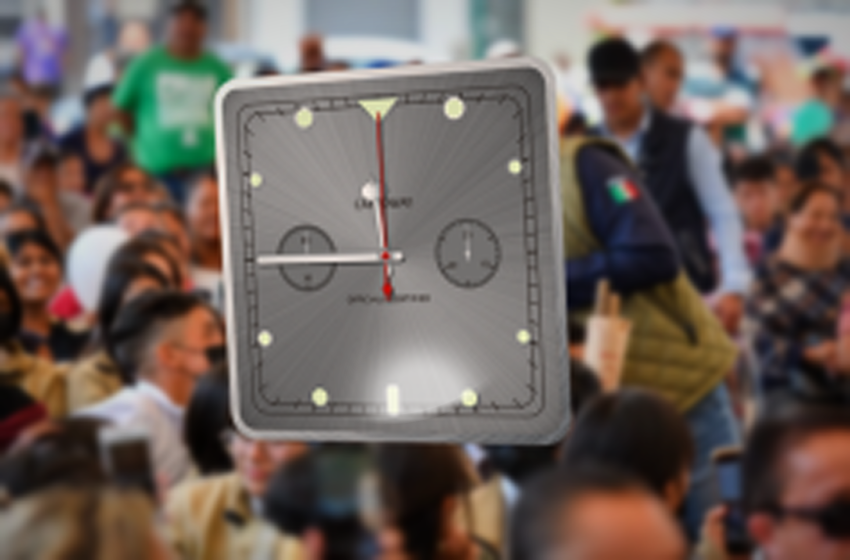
11:45
